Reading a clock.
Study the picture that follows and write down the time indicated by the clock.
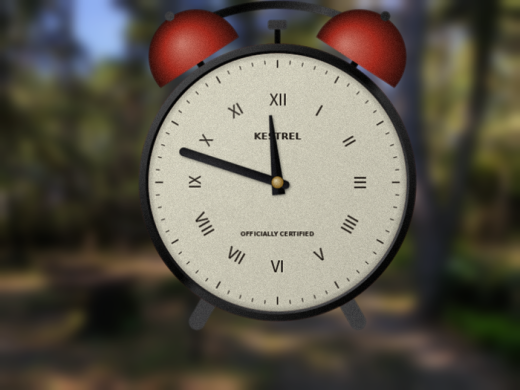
11:48
